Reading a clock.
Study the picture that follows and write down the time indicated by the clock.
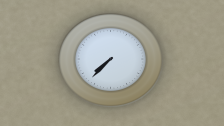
7:37
